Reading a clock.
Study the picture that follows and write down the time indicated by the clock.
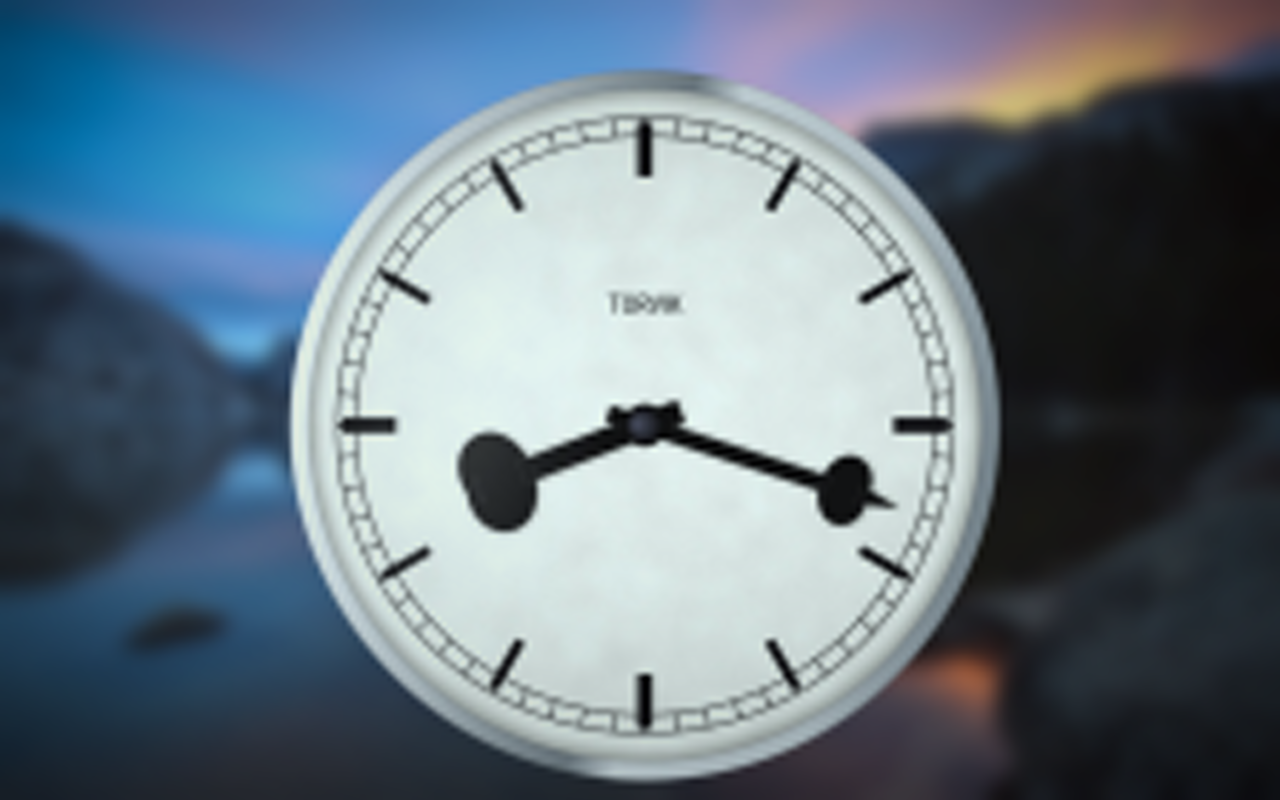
8:18
